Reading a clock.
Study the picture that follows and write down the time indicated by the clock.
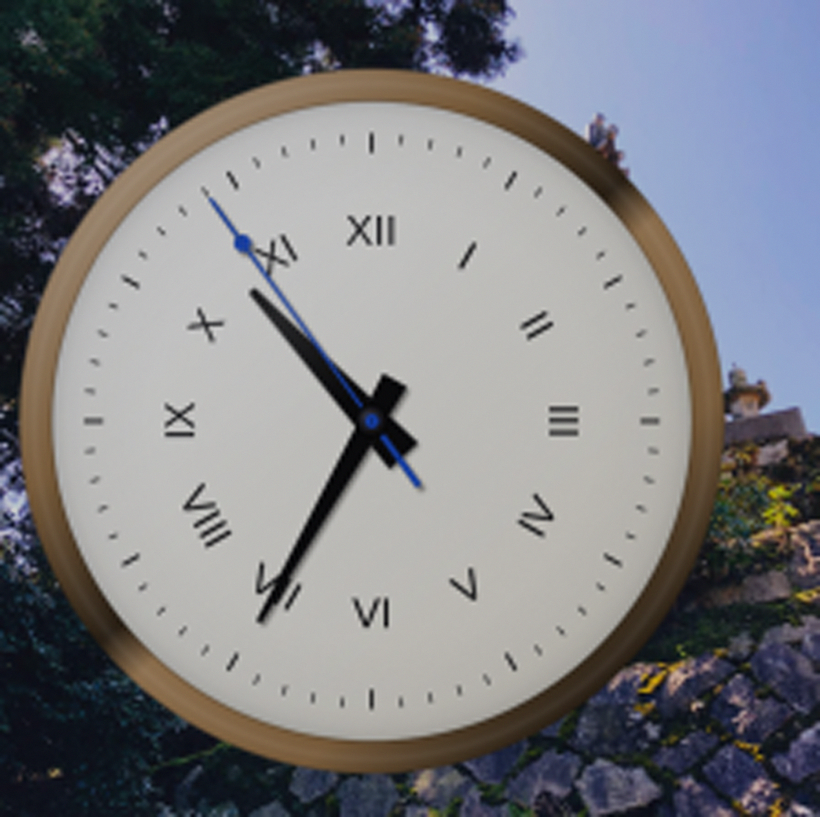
10:34:54
